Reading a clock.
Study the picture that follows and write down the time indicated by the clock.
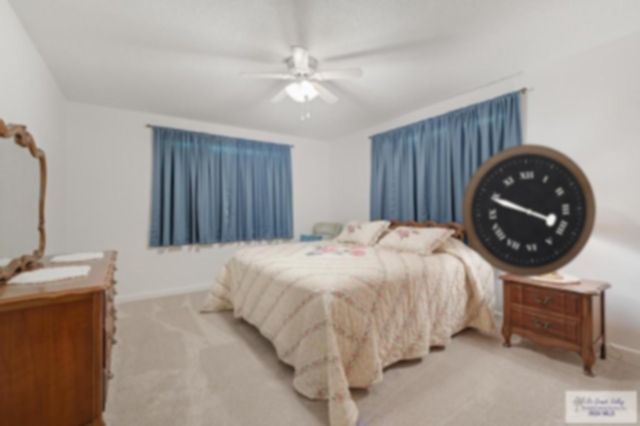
3:49
